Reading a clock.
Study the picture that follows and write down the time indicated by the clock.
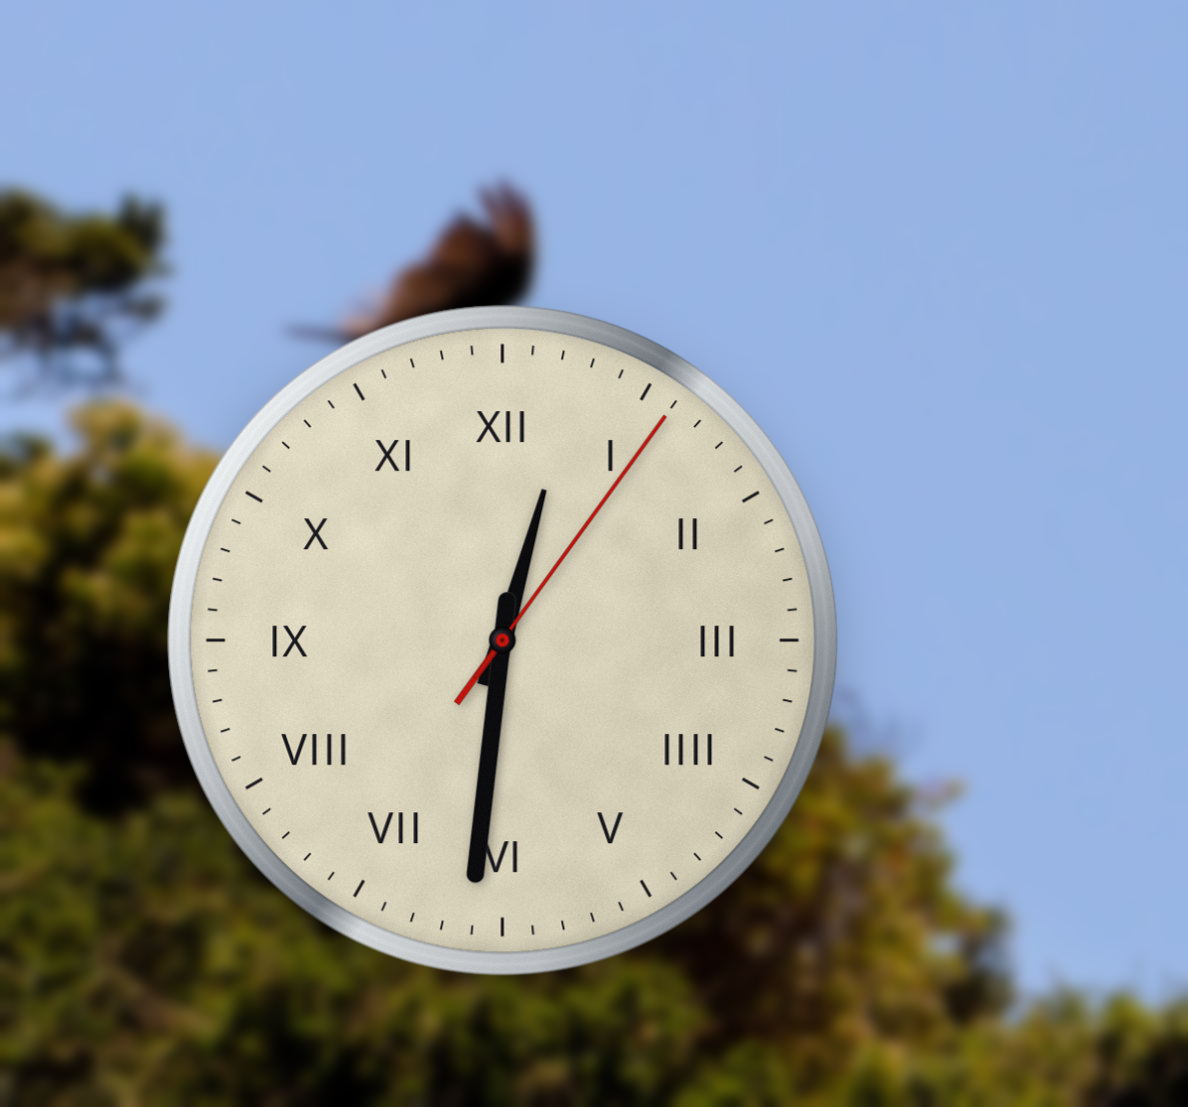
12:31:06
